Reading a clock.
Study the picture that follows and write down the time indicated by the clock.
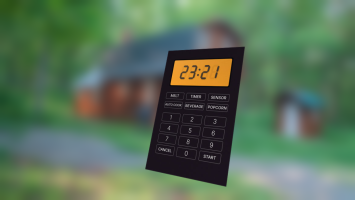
23:21
